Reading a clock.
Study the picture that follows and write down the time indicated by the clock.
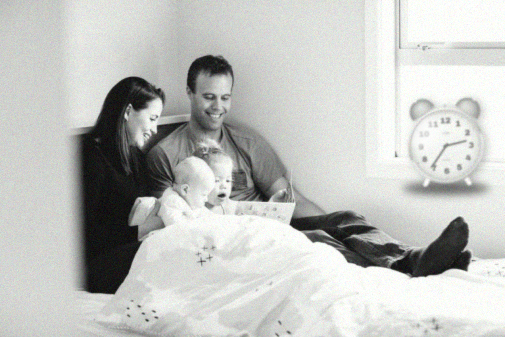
2:36
